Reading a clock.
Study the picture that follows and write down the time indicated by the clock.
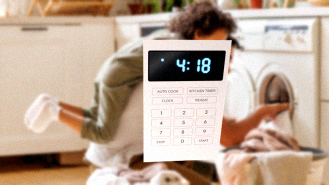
4:18
